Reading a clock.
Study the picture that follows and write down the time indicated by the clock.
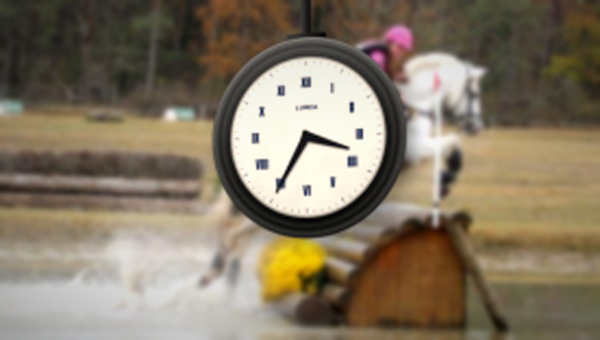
3:35
